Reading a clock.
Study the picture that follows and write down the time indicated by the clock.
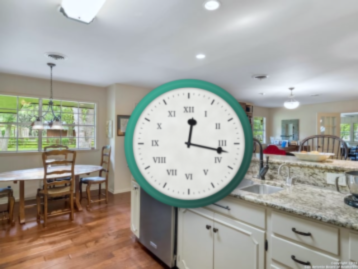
12:17
